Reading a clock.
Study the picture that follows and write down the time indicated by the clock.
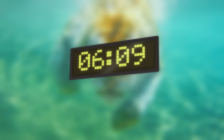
6:09
